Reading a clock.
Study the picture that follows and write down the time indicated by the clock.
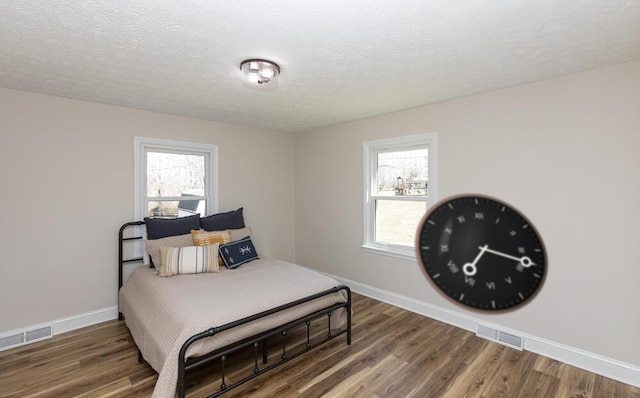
7:18
